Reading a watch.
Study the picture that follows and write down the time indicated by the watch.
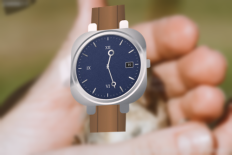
12:27
